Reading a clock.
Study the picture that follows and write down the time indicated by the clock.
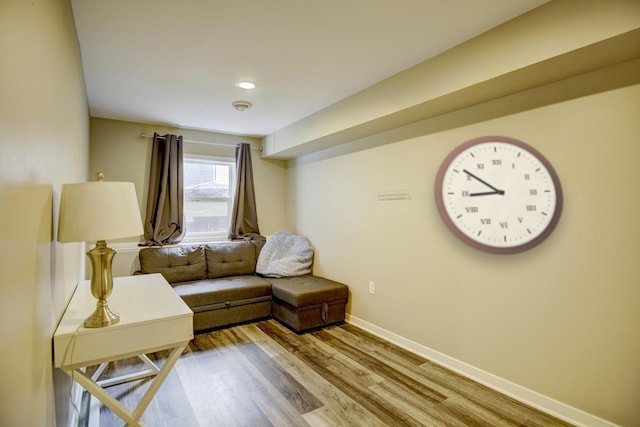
8:51
